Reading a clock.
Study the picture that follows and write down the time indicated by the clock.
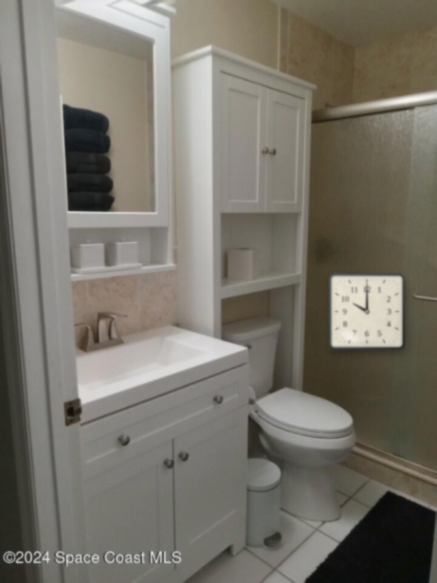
10:00
